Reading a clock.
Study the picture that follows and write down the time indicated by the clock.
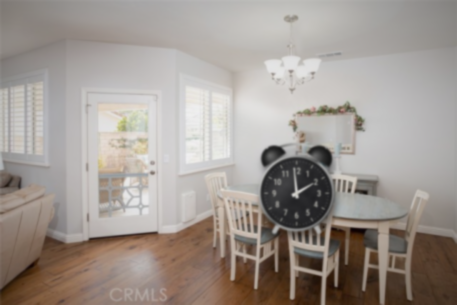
1:59
